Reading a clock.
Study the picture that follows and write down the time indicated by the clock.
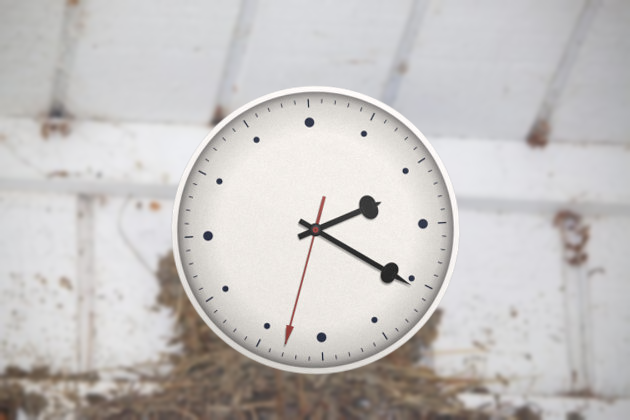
2:20:33
